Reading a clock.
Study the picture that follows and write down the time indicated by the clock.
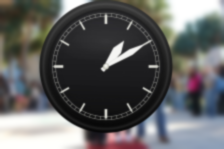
1:10
